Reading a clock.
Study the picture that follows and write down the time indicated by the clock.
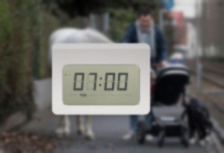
7:00
